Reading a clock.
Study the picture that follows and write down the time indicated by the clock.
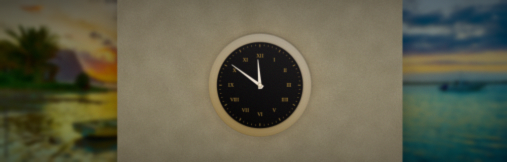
11:51
